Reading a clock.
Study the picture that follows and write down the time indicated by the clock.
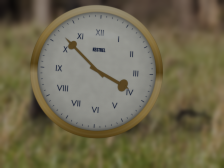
3:52
